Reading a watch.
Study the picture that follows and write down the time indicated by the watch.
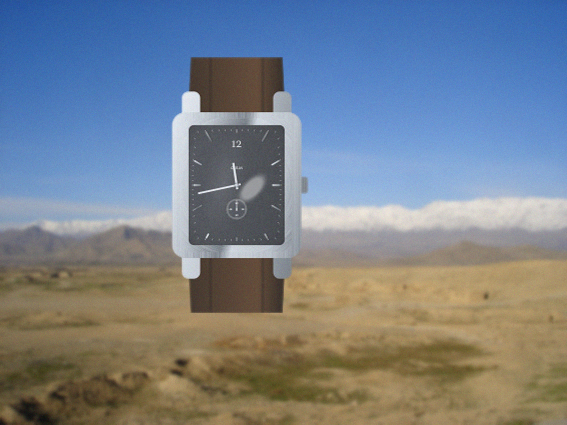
11:43
